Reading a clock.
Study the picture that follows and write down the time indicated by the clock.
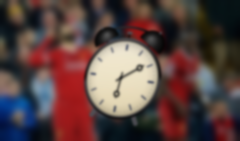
6:09
